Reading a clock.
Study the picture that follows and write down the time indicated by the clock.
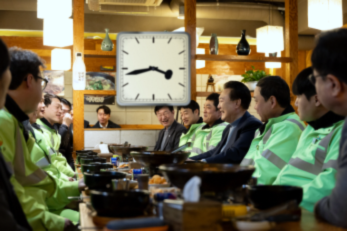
3:43
